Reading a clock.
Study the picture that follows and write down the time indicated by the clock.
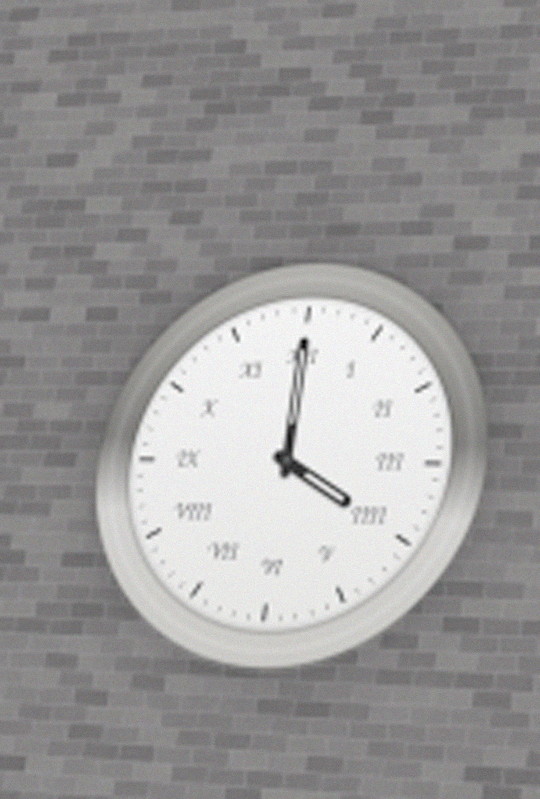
4:00
